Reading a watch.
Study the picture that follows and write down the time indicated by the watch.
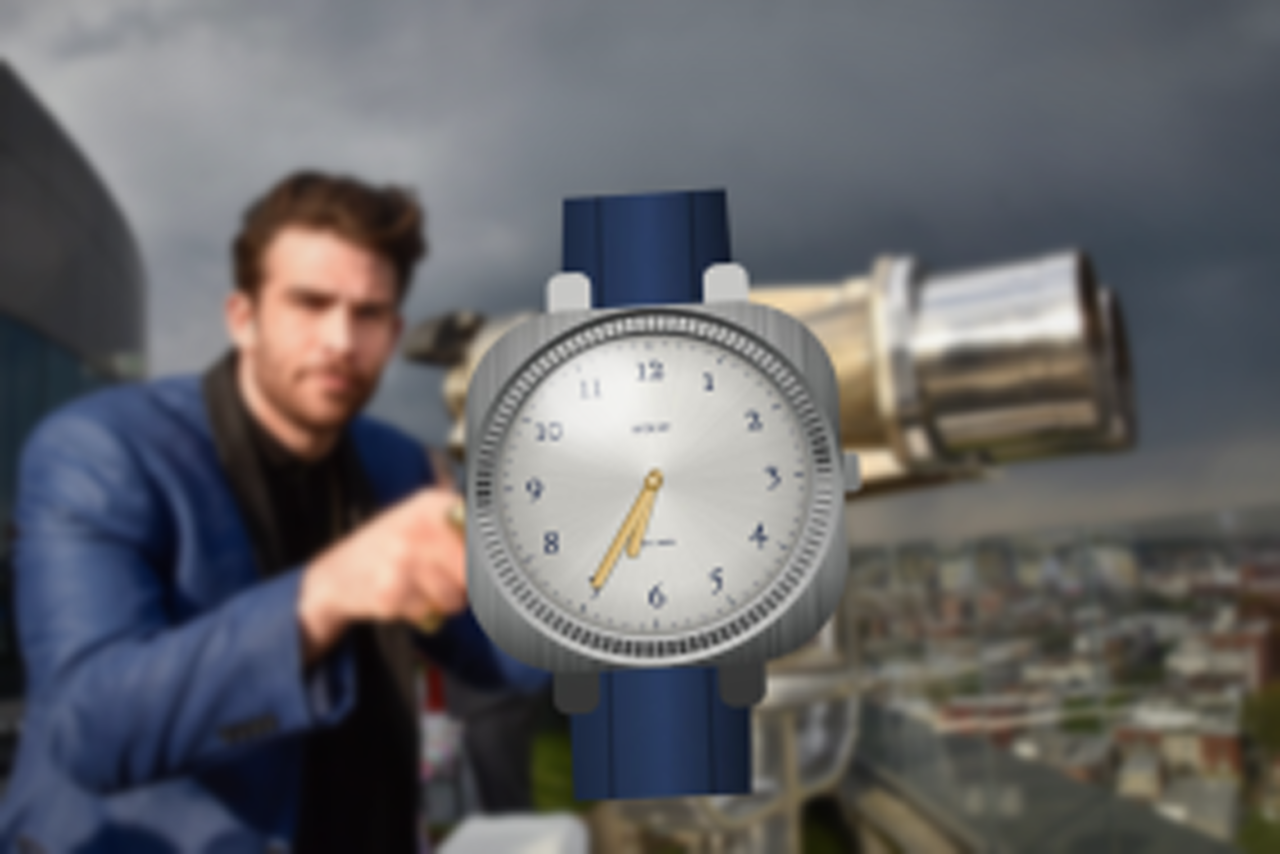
6:35
